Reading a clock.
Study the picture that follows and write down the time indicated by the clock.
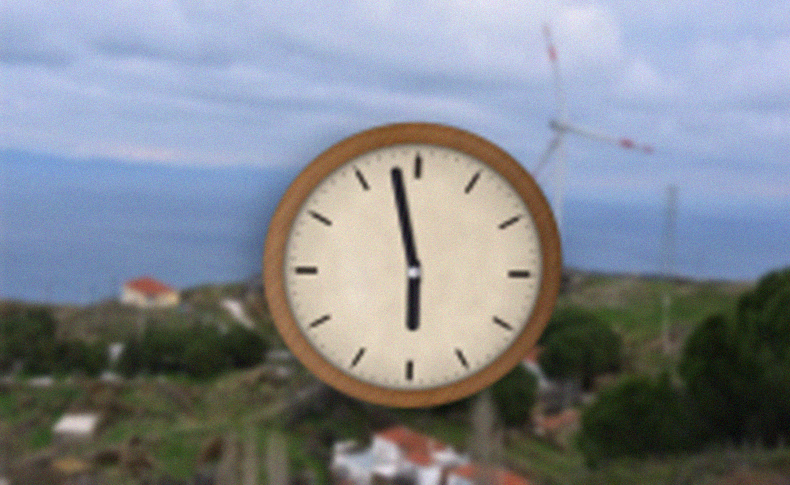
5:58
